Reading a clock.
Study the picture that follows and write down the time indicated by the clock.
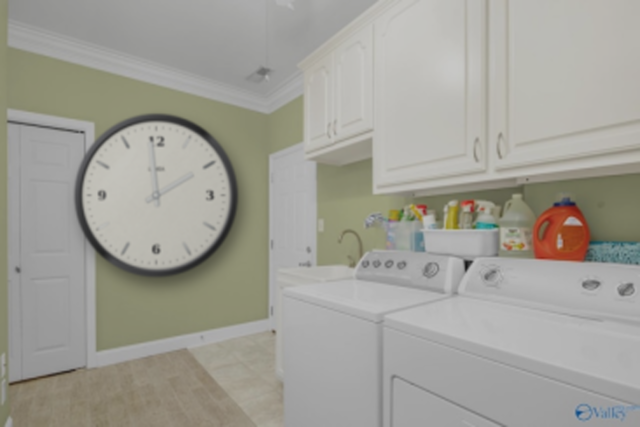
1:59
